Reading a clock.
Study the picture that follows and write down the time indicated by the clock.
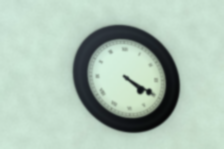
4:20
